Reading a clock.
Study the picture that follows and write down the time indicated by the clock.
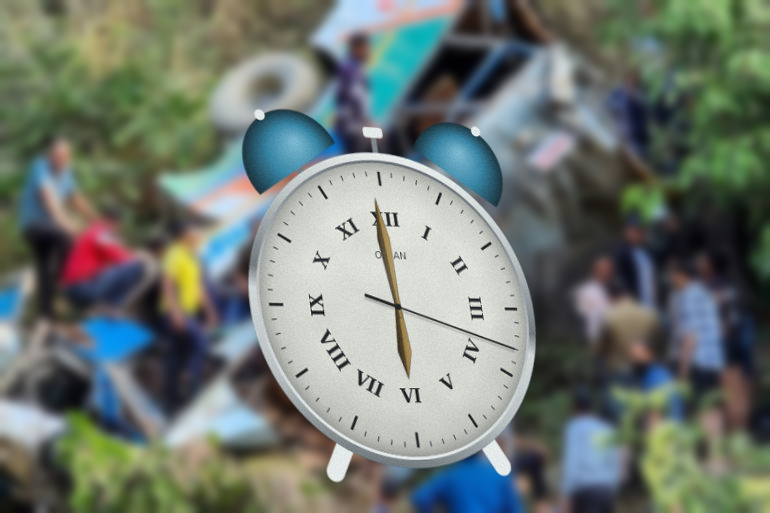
5:59:18
